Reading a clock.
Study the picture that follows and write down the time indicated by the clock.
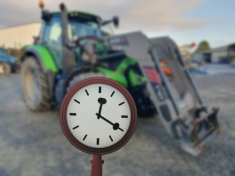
12:20
